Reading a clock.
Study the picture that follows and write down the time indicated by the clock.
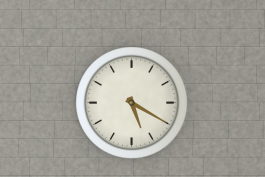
5:20
